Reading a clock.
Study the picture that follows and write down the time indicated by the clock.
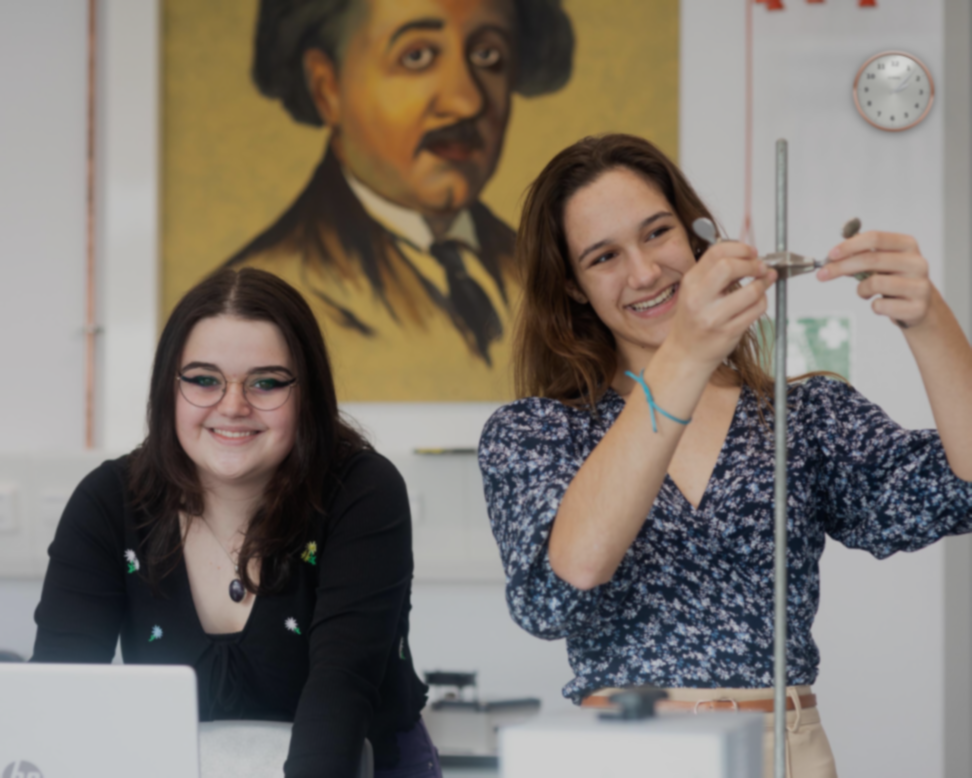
2:07
